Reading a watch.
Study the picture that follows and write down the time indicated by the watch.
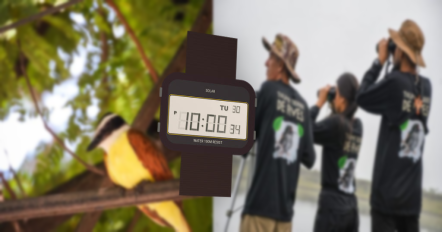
10:00:34
